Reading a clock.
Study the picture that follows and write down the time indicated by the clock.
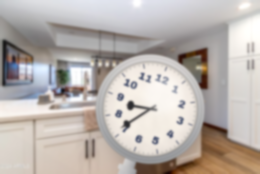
8:36
